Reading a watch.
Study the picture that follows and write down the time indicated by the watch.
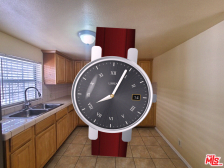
8:04
